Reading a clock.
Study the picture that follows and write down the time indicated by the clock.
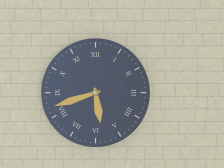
5:42
